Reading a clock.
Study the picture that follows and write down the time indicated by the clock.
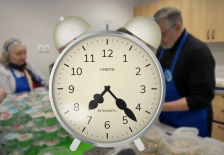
7:23
